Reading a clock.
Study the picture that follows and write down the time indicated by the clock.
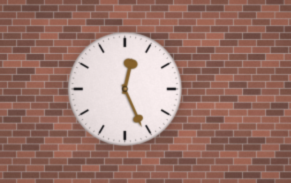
12:26
